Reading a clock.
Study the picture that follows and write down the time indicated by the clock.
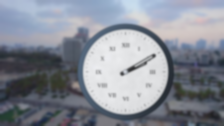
2:10
